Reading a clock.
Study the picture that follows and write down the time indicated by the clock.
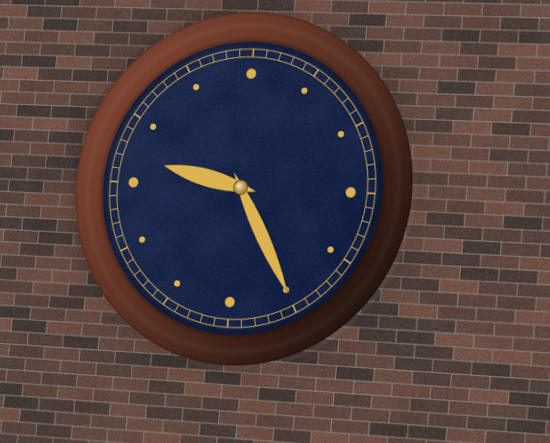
9:25
